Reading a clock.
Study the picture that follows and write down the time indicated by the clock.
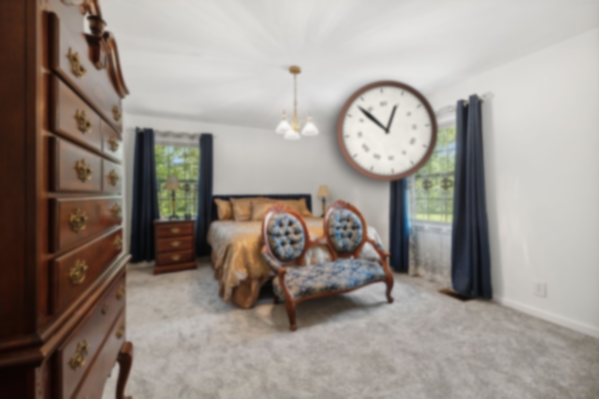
12:53
